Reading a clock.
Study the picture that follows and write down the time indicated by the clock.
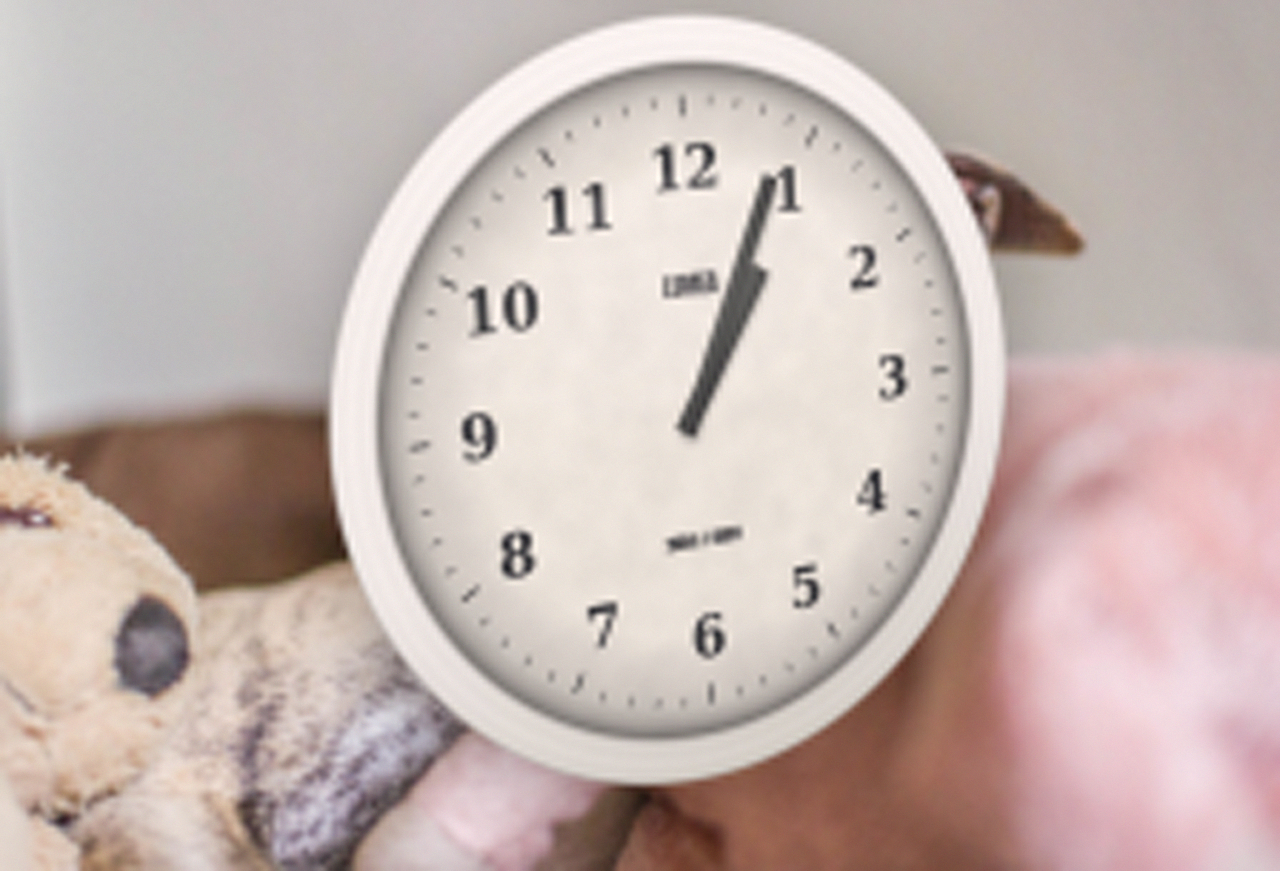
1:04
